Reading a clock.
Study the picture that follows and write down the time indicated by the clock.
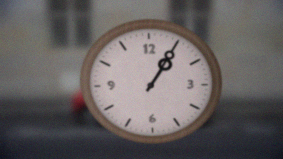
1:05
